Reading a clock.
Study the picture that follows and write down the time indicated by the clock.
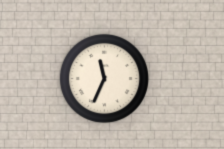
11:34
